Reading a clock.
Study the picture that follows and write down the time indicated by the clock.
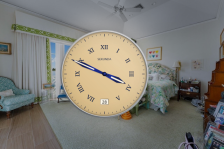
3:49
